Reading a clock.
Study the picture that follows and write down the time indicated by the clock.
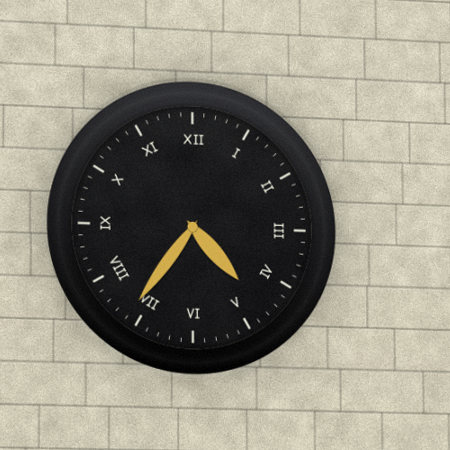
4:36
